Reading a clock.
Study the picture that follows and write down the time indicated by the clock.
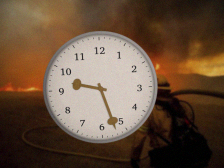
9:27
